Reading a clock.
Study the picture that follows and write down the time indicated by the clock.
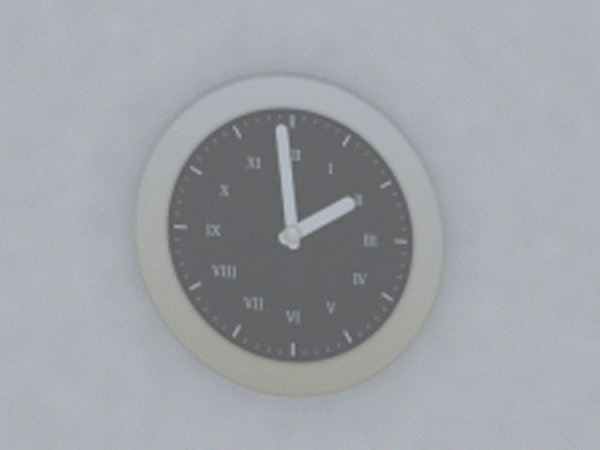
1:59
